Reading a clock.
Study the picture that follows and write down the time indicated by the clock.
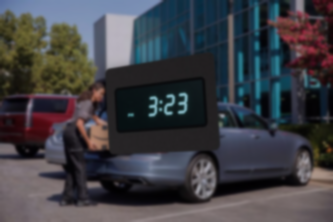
3:23
